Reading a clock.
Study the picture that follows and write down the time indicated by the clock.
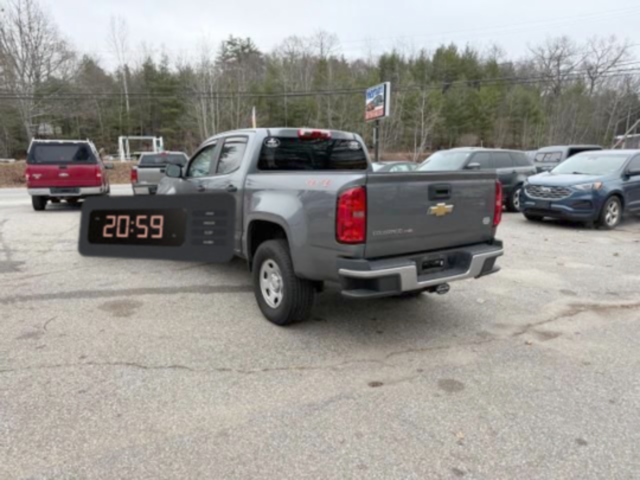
20:59
